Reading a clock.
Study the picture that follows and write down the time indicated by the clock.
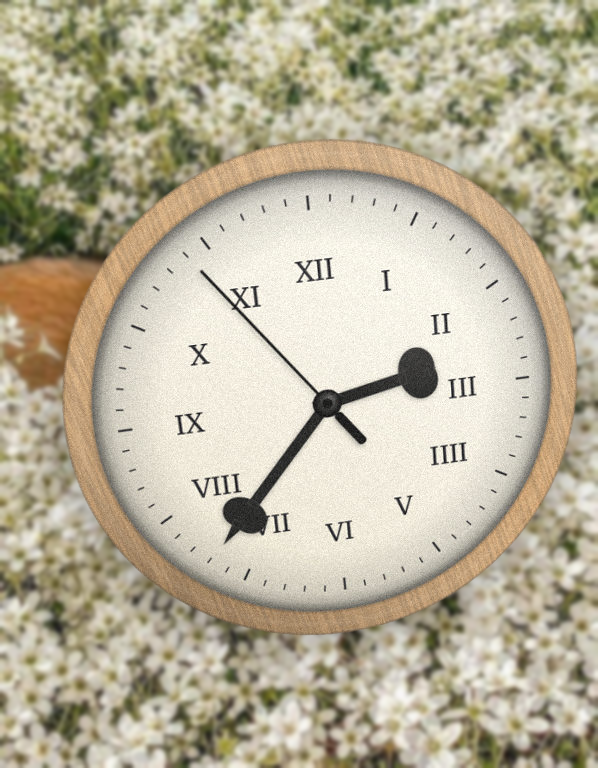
2:36:54
